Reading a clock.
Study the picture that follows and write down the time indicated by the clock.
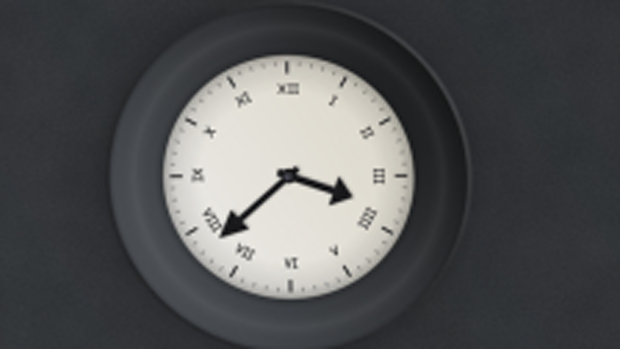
3:38
